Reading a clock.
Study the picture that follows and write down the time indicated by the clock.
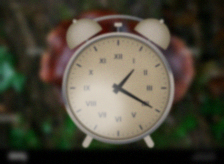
1:20
